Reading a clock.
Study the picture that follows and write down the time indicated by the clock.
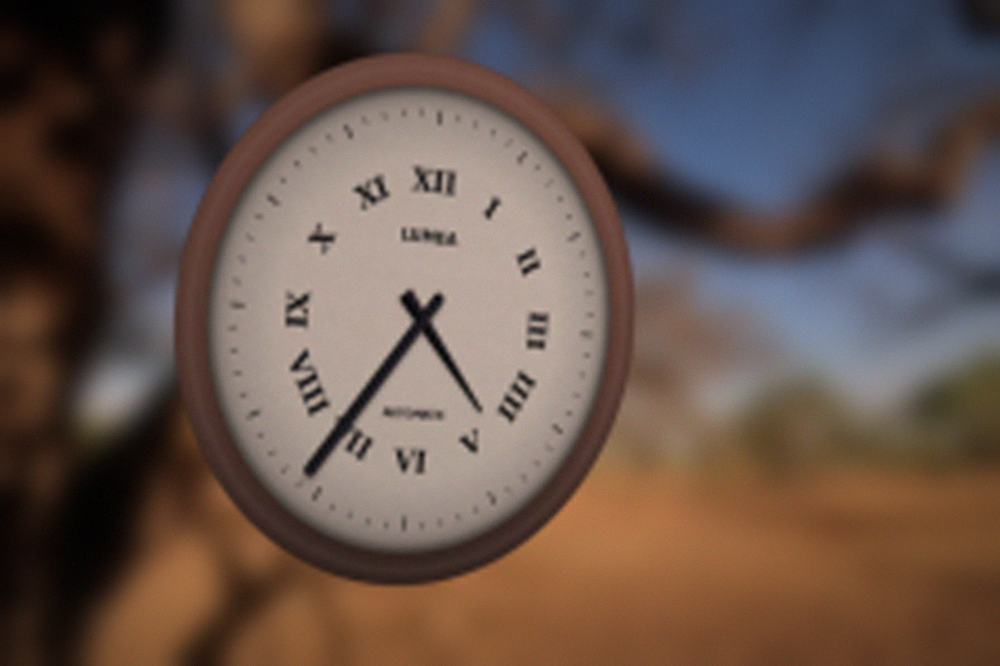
4:36
